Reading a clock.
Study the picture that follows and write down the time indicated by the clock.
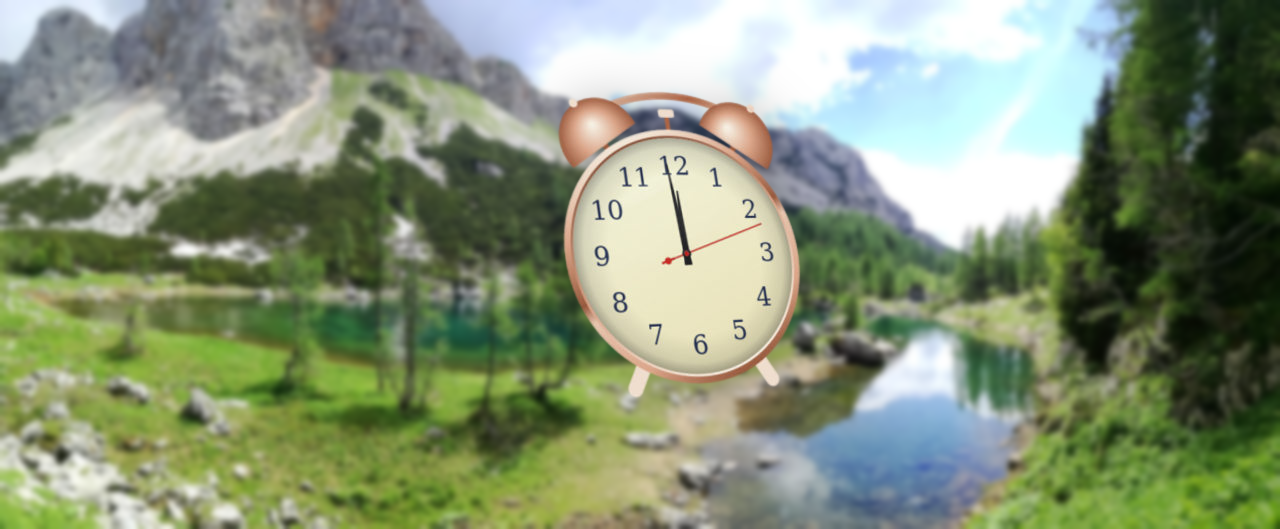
11:59:12
